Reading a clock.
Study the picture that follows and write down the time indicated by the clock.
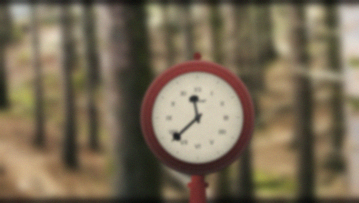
11:38
